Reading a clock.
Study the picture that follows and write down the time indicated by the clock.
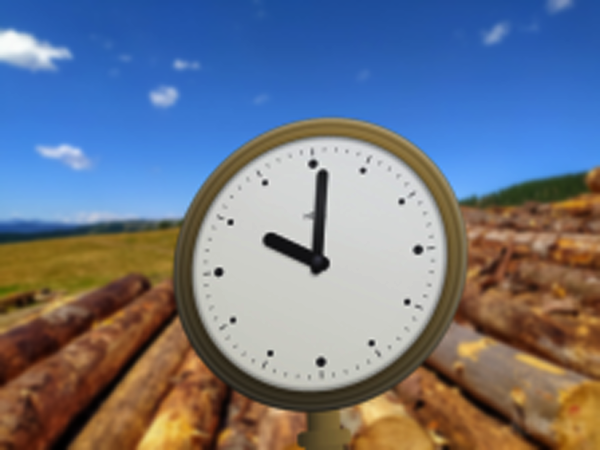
10:01
